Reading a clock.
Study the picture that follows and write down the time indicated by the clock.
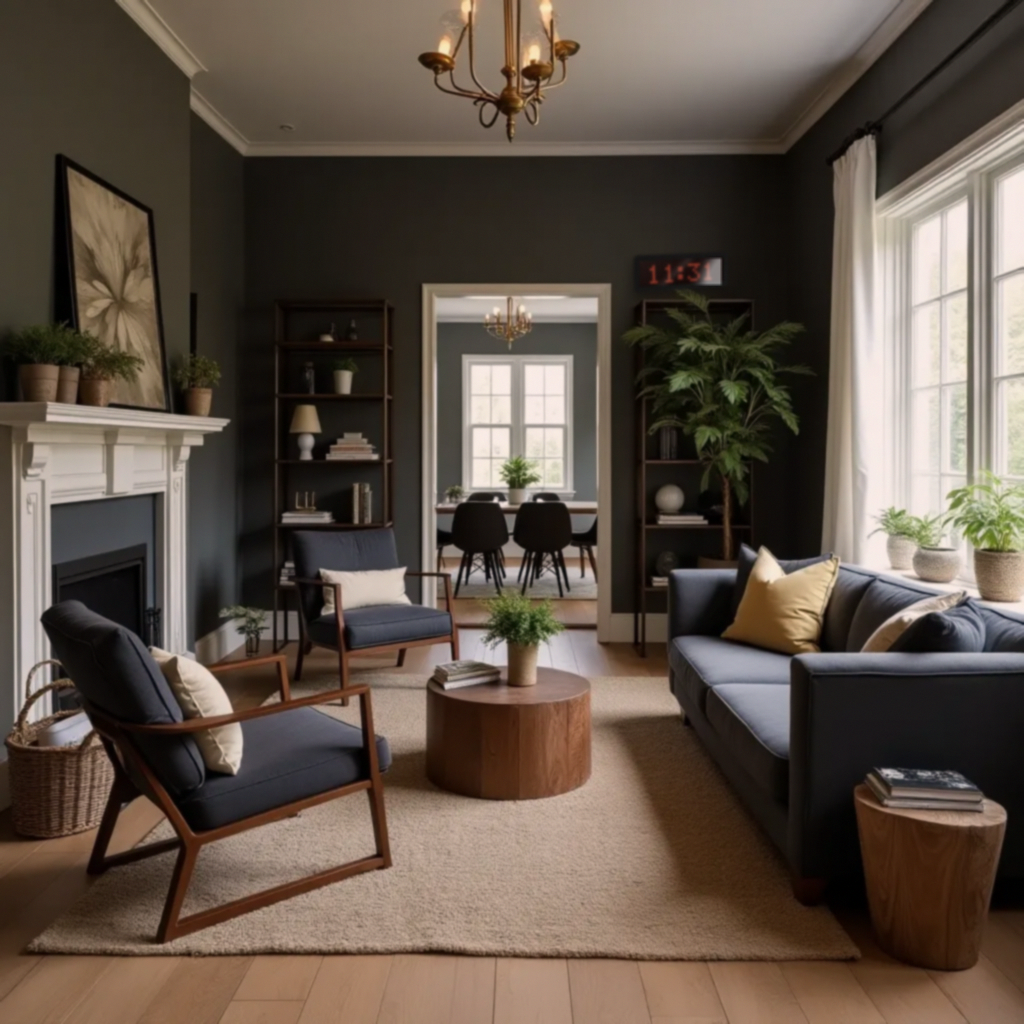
11:31
